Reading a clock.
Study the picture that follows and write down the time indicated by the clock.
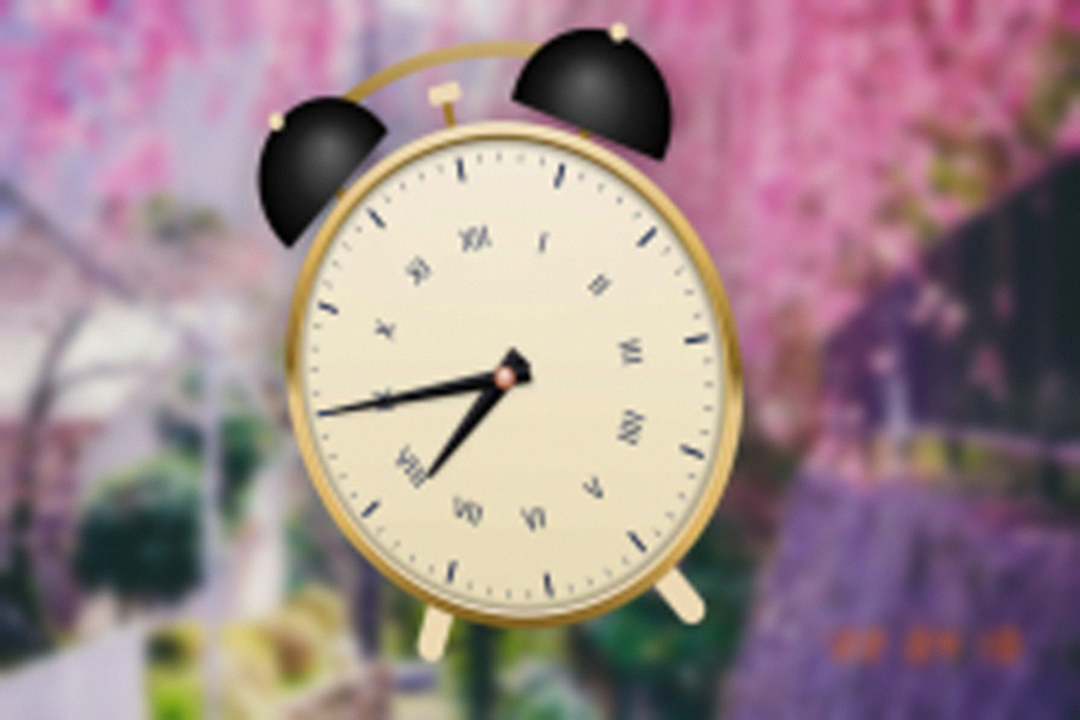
7:45
